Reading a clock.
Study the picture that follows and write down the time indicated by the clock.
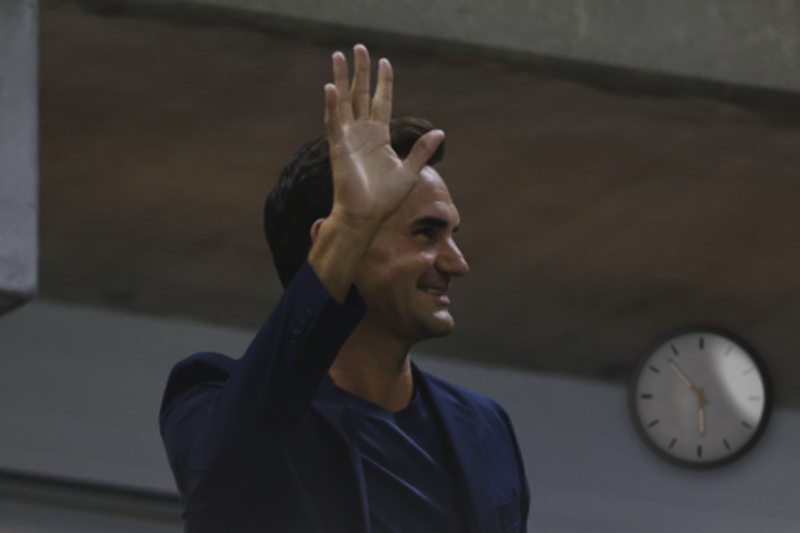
5:53
